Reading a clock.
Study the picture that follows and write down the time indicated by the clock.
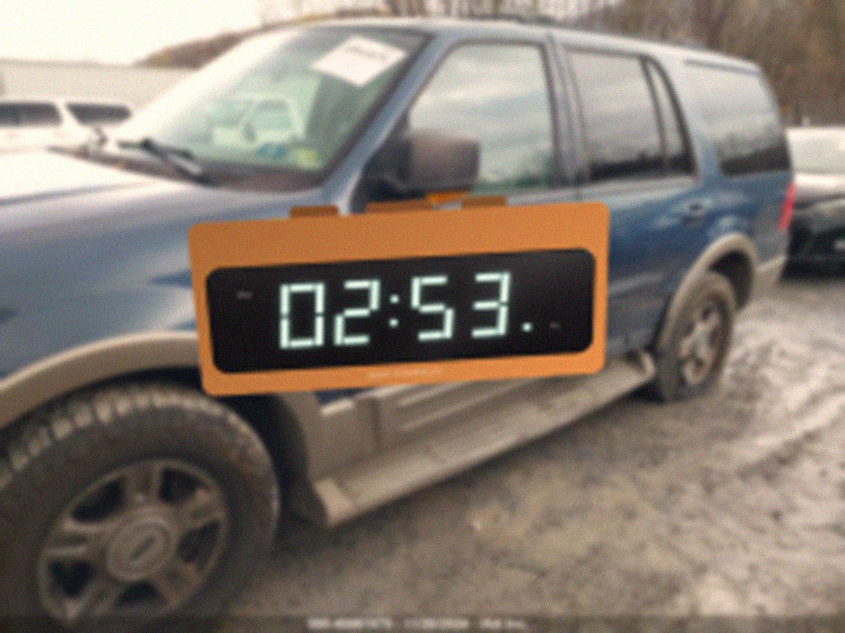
2:53
